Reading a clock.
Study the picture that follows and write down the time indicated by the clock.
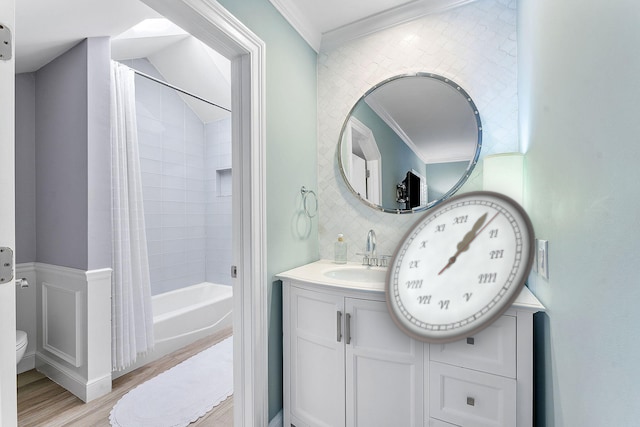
1:05:07
